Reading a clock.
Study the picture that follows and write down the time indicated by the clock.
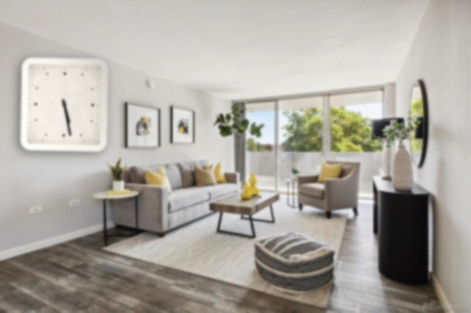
5:28
